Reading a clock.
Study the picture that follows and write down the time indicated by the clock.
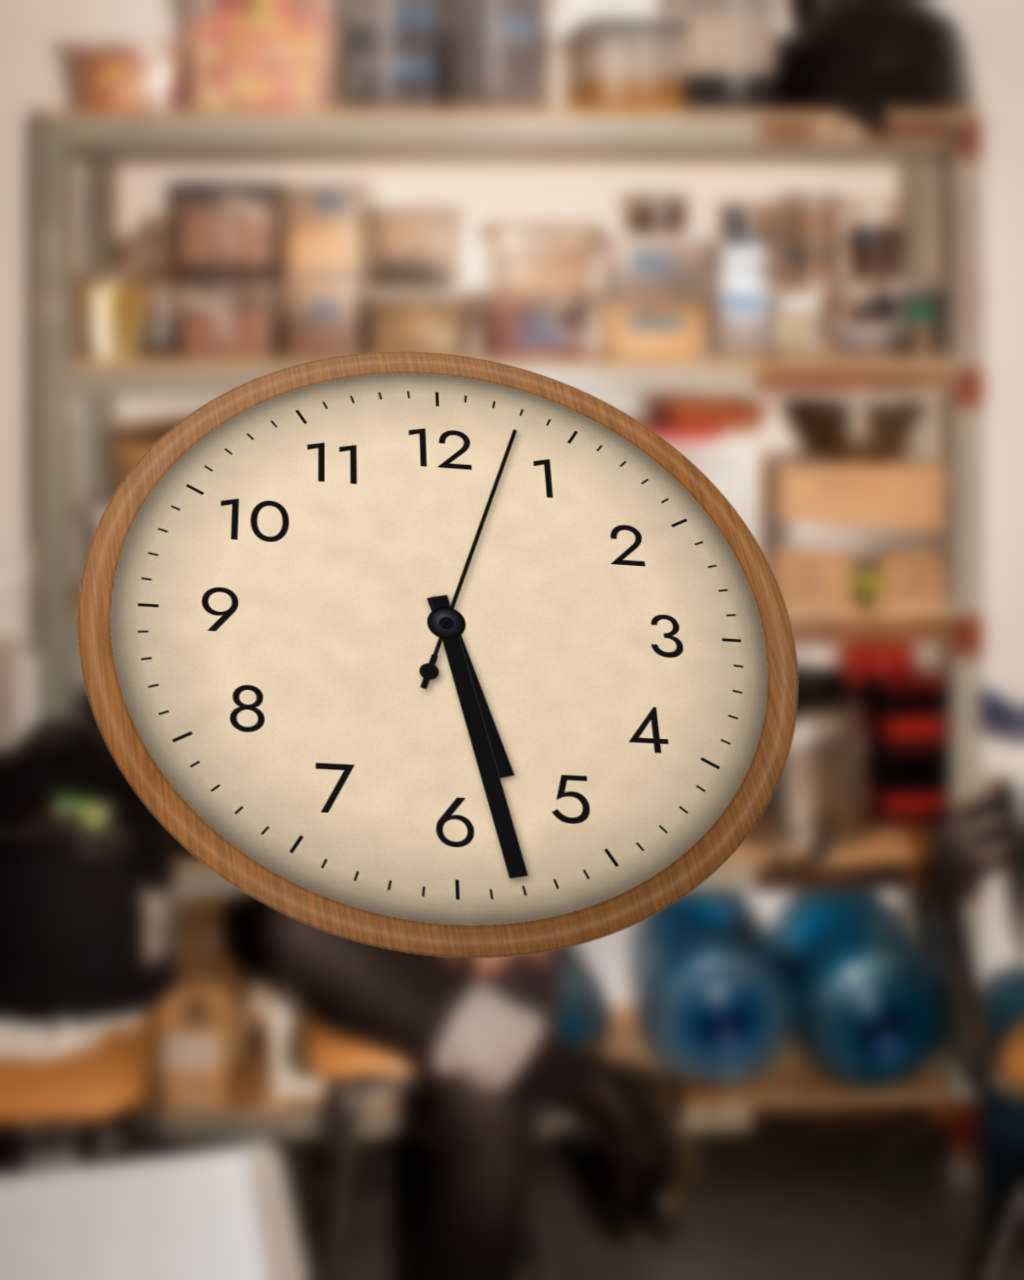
5:28:03
